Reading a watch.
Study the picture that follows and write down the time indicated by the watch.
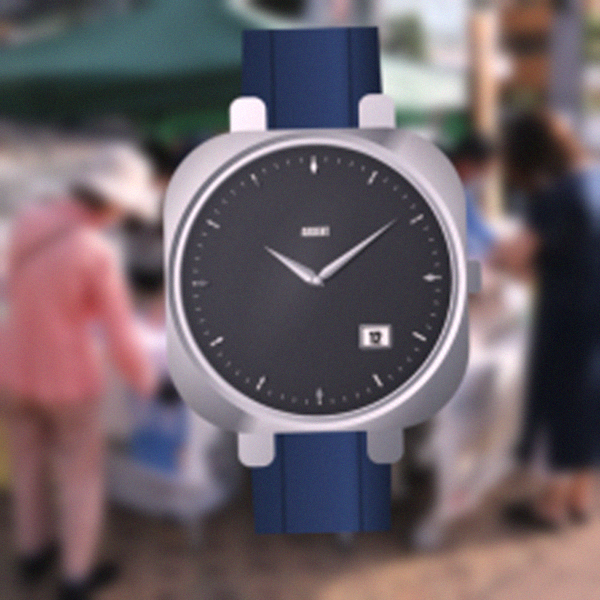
10:09
